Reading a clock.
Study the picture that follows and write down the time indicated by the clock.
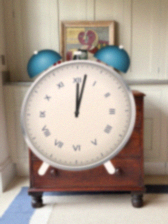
12:02
